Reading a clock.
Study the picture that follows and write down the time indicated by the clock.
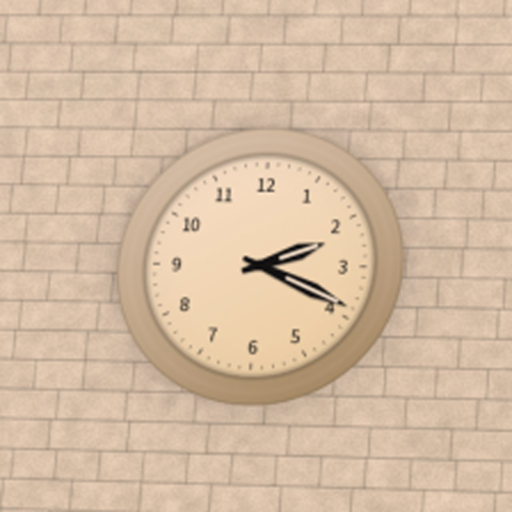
2:19
